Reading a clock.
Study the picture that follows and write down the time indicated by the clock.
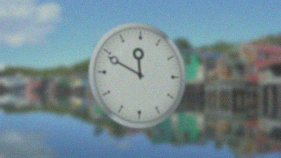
11:49
